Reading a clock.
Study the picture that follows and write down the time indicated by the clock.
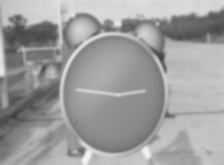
2:46
